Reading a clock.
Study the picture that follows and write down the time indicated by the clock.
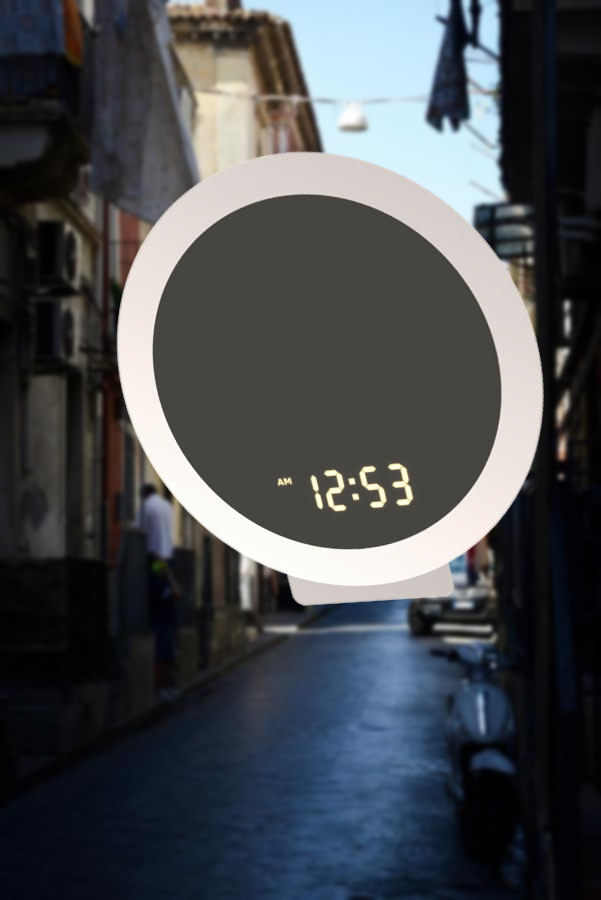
12:53
